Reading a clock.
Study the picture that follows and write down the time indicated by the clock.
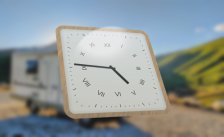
4:46
